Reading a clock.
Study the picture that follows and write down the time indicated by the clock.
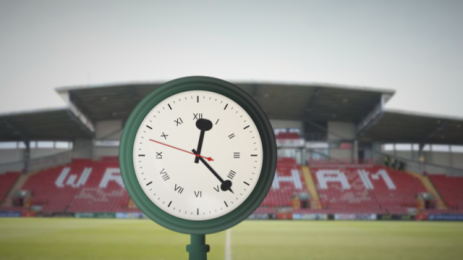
12:22:48
